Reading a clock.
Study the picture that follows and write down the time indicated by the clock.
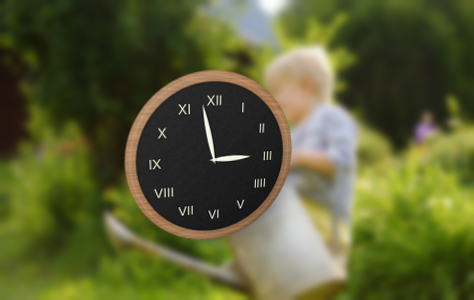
2:58
